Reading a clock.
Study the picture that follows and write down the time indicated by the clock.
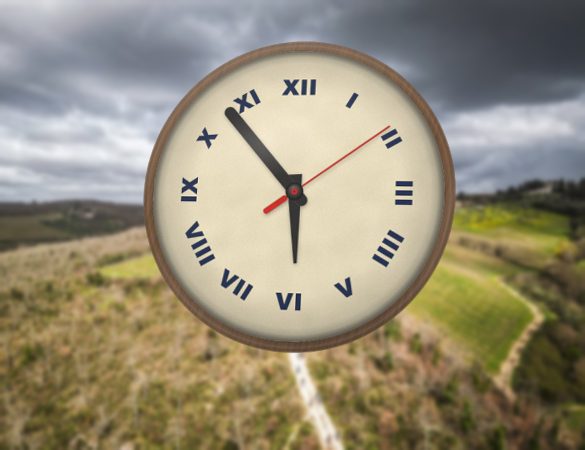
5:53:09
